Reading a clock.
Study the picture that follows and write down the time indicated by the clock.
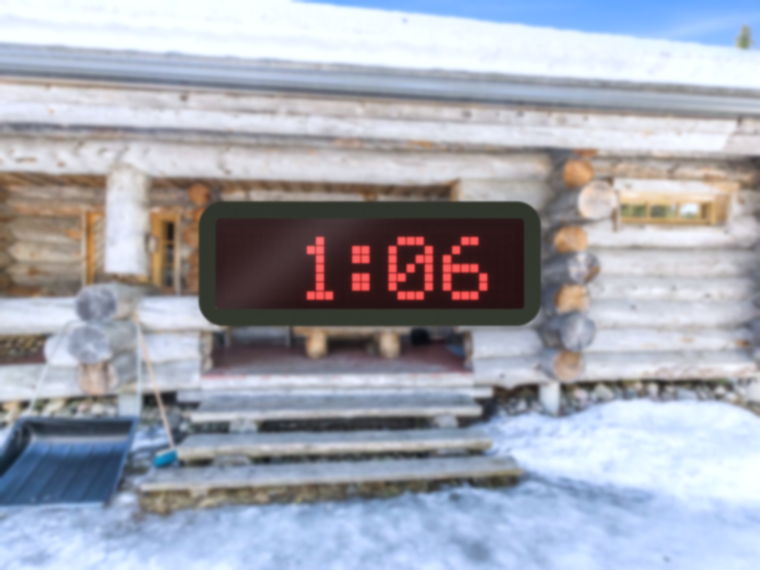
1:06
